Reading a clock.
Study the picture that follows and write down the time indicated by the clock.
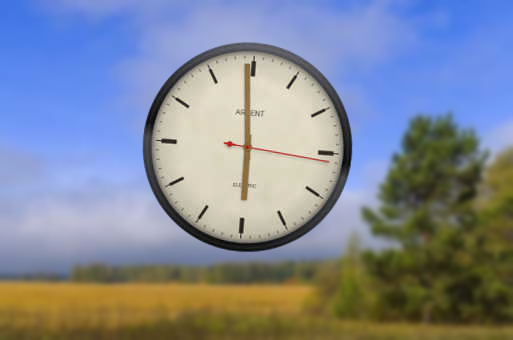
5:59:16
